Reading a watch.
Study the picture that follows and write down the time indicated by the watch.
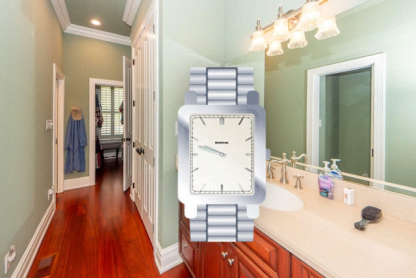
9:48
